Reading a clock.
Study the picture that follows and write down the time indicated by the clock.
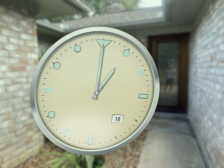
1:00
